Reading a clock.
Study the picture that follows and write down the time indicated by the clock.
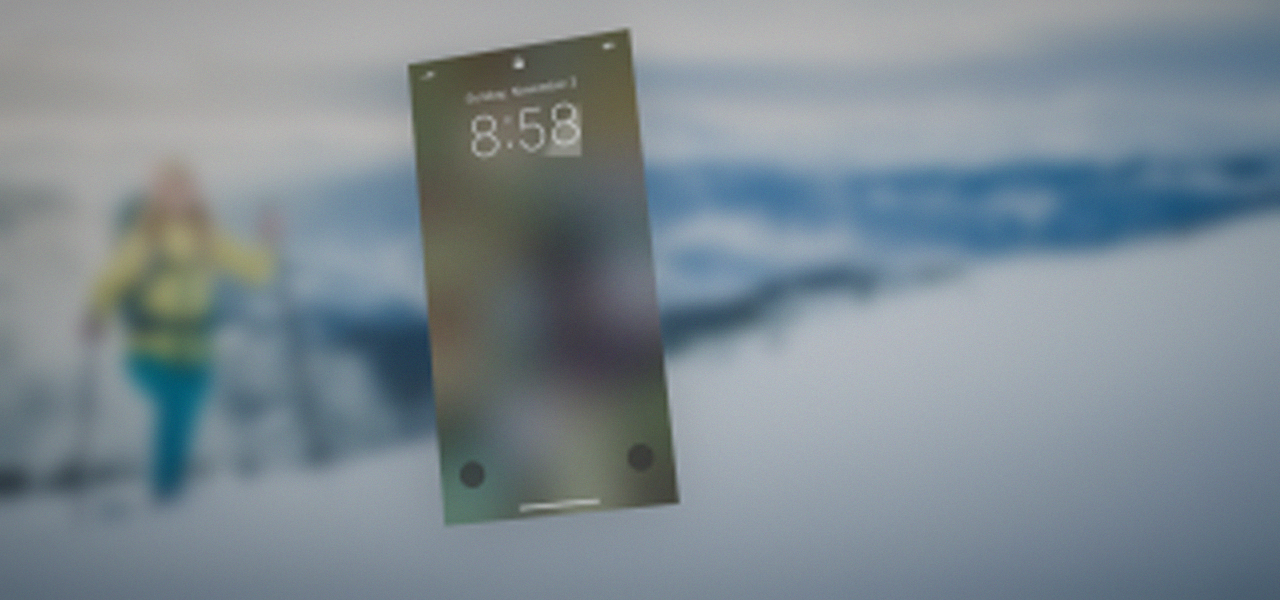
8:58
